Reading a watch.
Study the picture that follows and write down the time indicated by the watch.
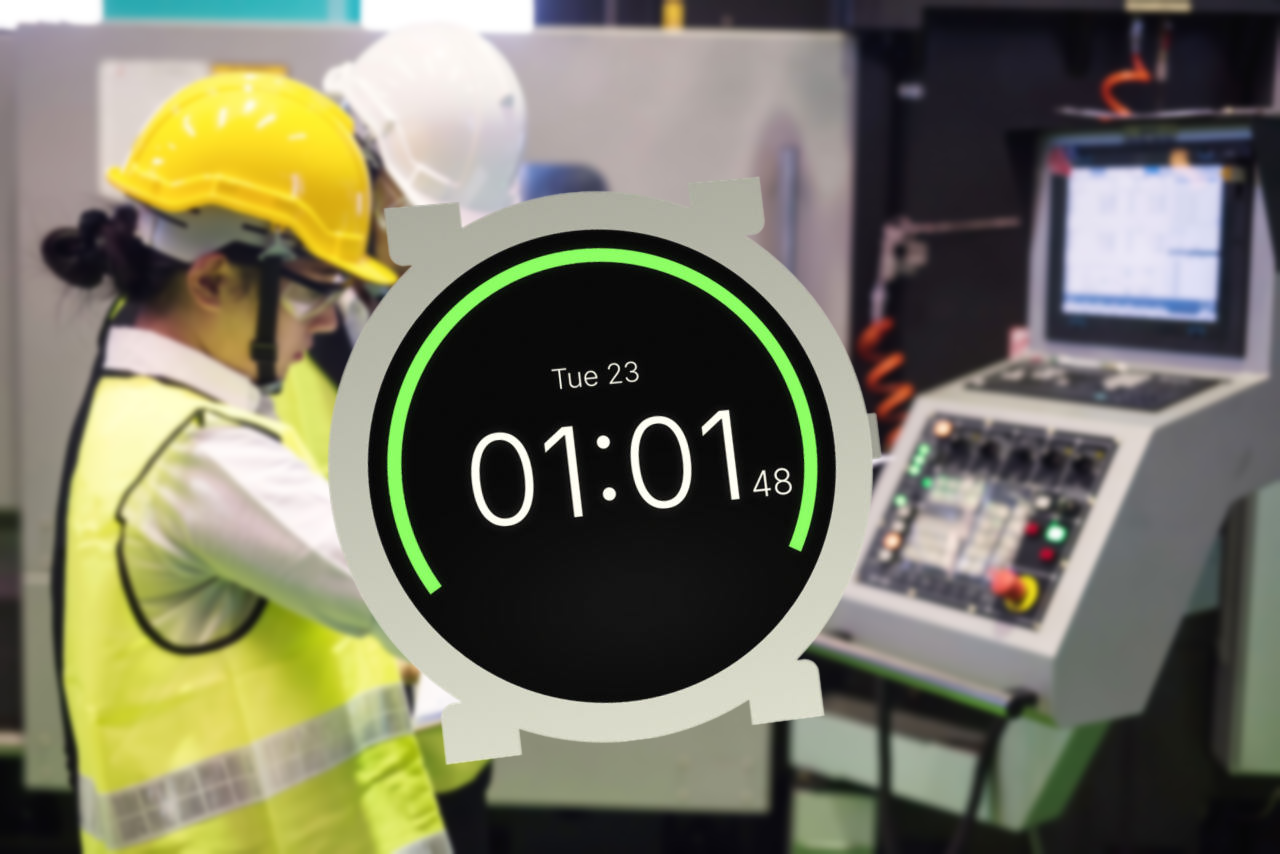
1:01:48
